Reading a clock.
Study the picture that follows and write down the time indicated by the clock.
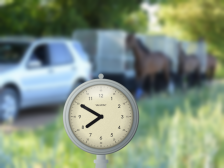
7:50
